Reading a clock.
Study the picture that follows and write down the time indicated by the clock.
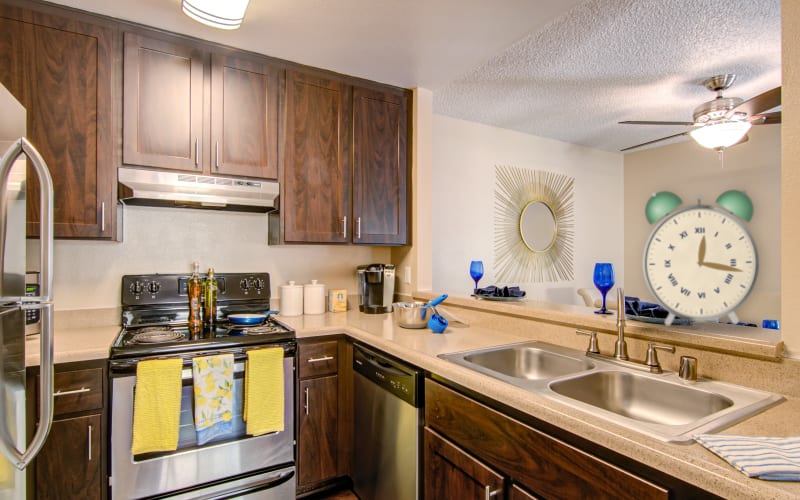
12:17
